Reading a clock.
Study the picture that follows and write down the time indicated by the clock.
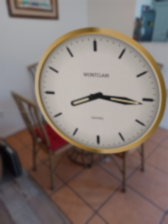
8:16
